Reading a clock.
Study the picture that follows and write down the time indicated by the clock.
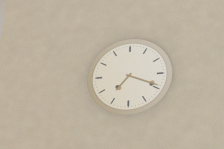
7:19
